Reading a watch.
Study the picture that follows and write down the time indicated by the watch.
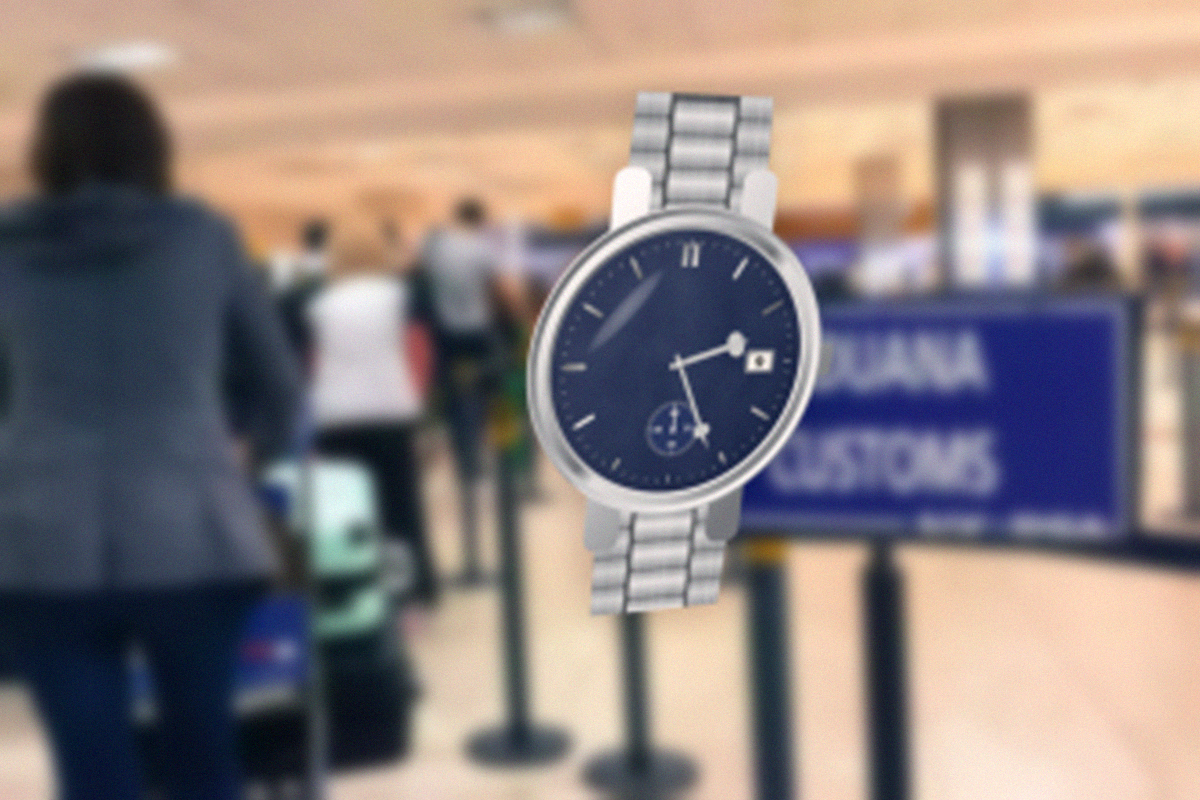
2:26
